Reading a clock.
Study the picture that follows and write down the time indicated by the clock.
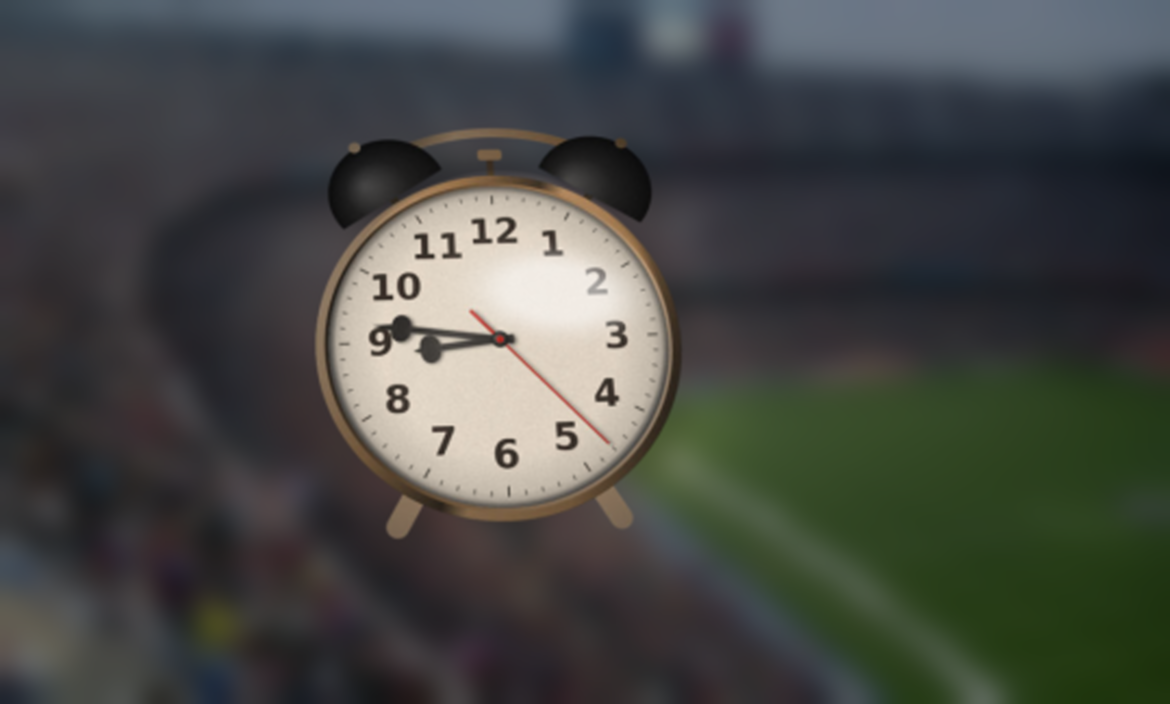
8:46:23
